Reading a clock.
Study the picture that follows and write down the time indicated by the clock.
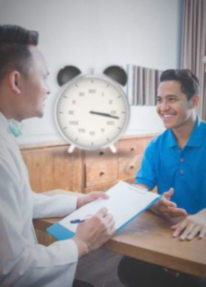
3:17
